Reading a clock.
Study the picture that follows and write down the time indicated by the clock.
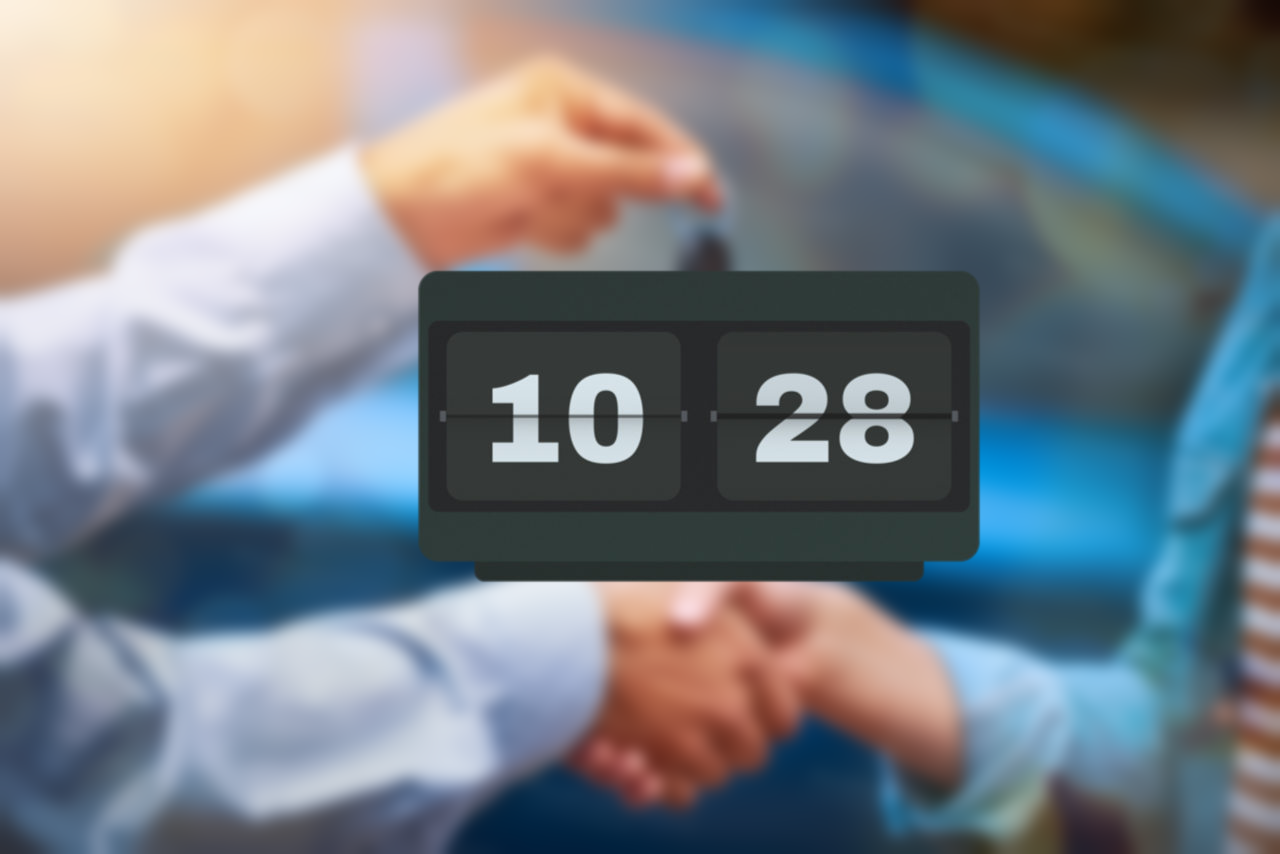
10:28
